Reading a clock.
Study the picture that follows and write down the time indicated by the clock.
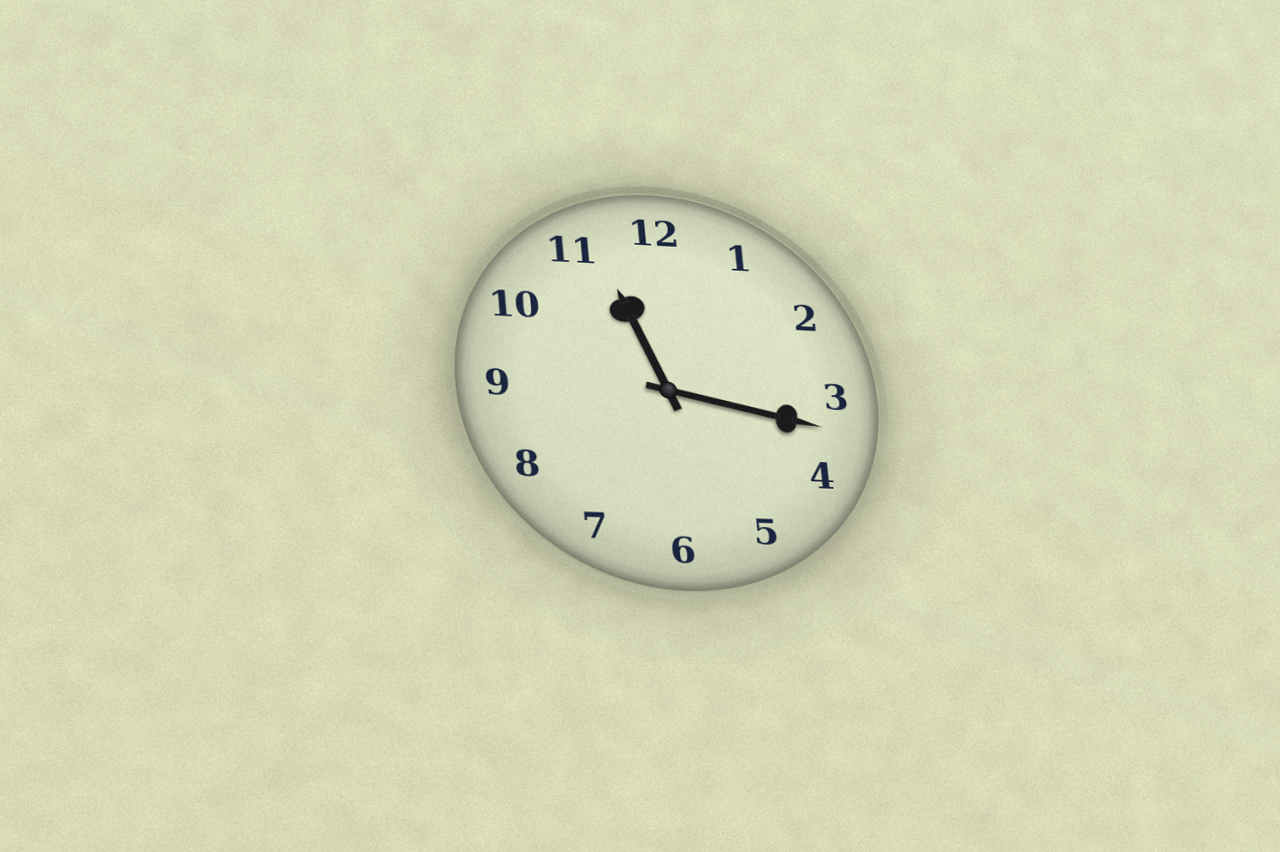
11:17
